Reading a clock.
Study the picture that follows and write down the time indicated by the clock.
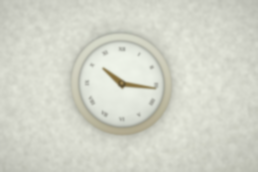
10:16
